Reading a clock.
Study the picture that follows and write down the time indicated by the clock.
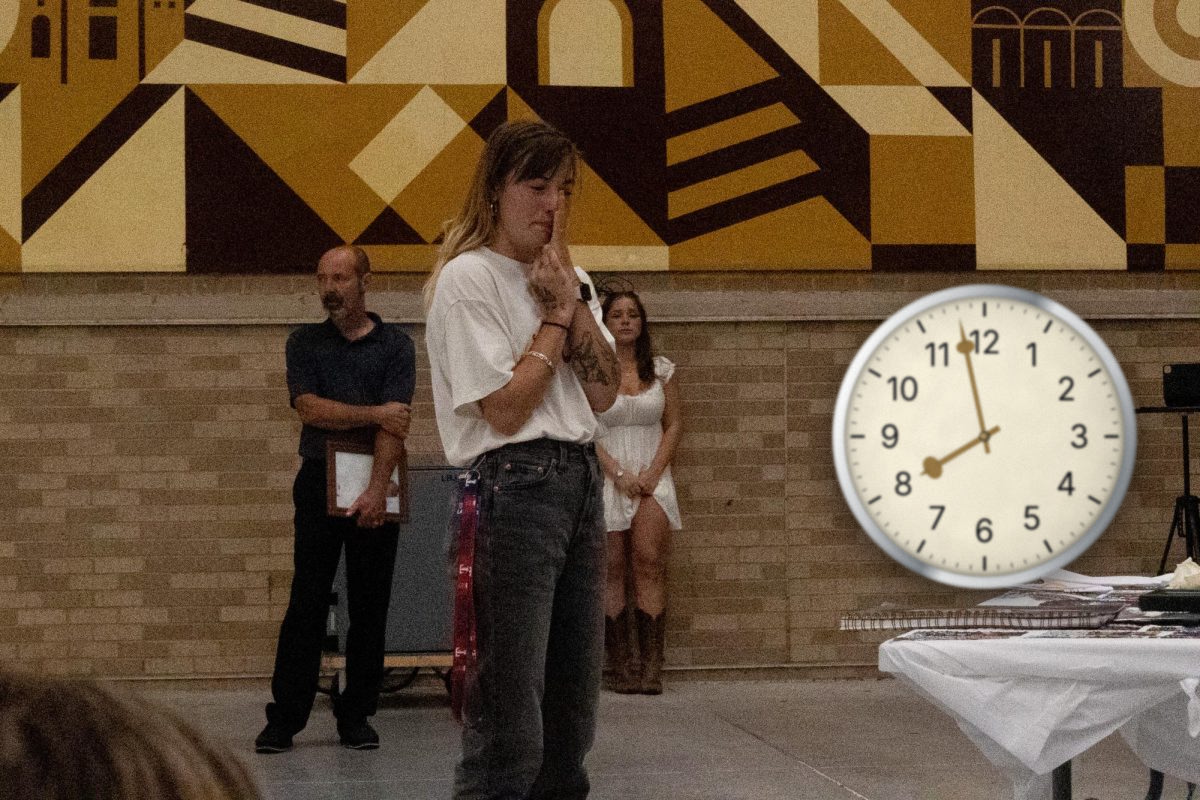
7:58
